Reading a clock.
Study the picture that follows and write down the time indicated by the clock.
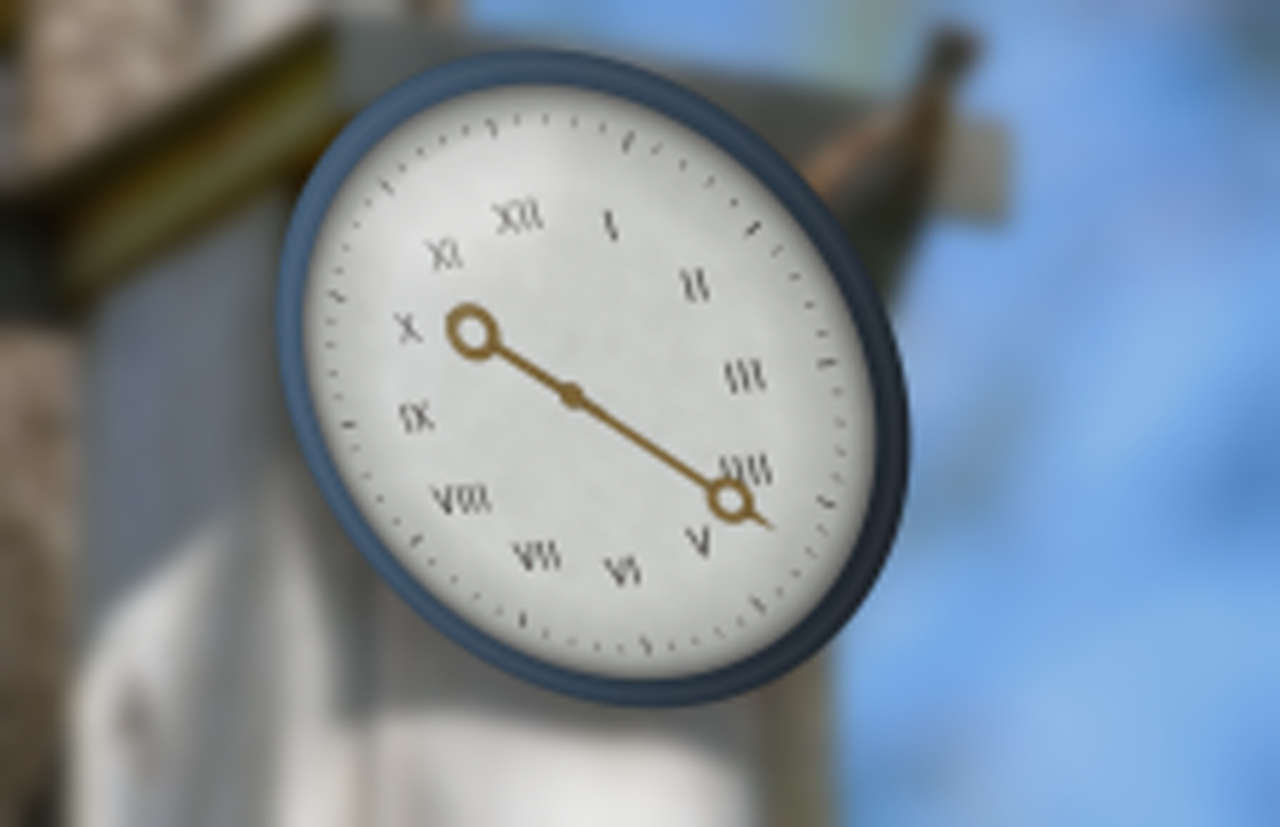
10:22
